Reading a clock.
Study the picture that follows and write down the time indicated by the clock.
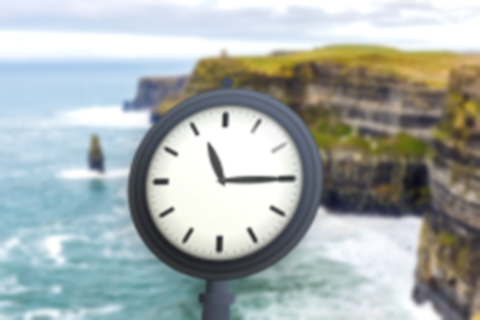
11:15
